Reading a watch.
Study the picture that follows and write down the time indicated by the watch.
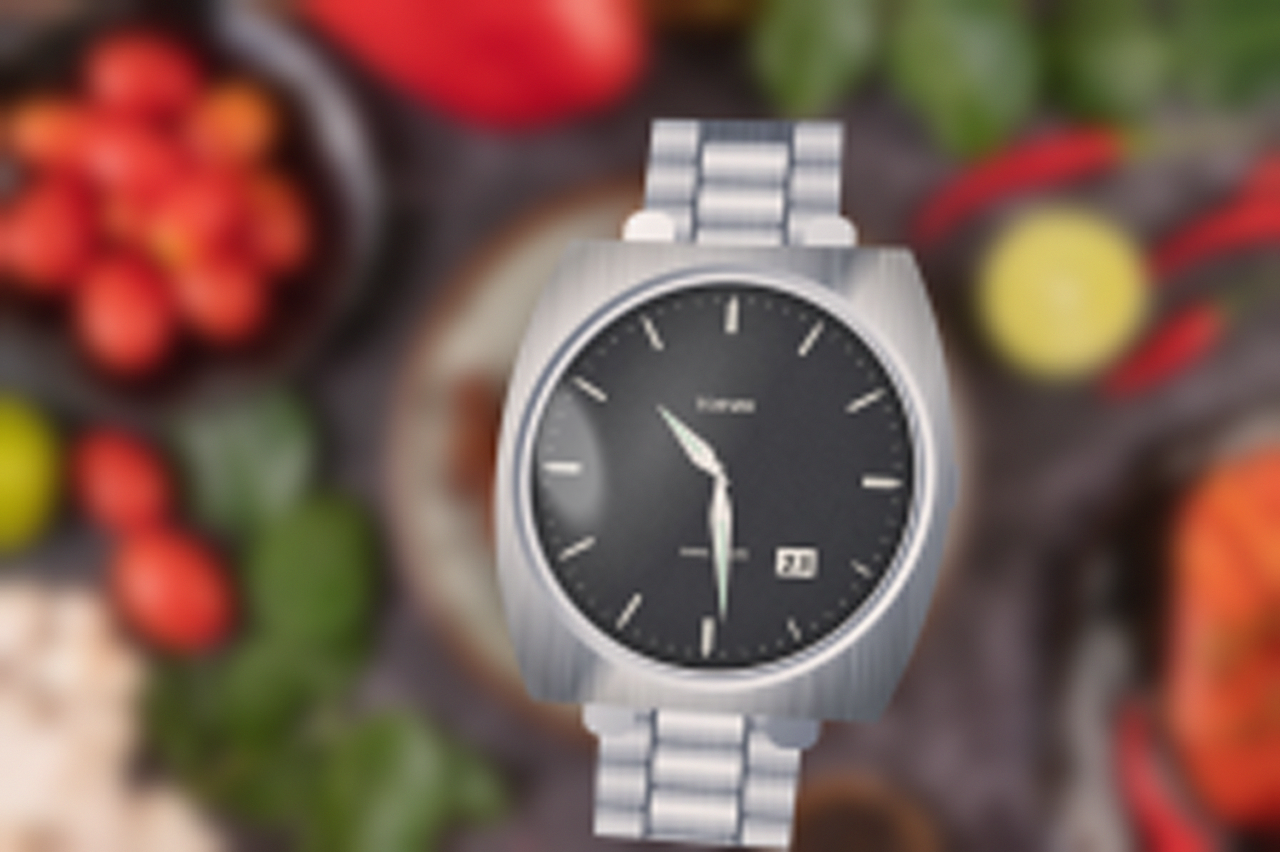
10:29
